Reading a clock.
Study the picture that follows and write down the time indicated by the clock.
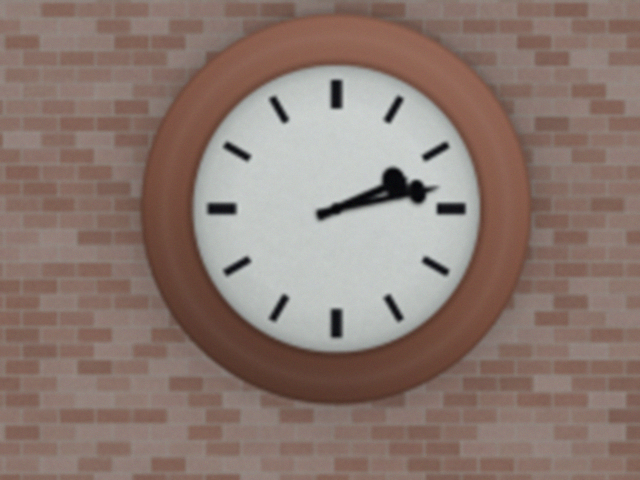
2:13
